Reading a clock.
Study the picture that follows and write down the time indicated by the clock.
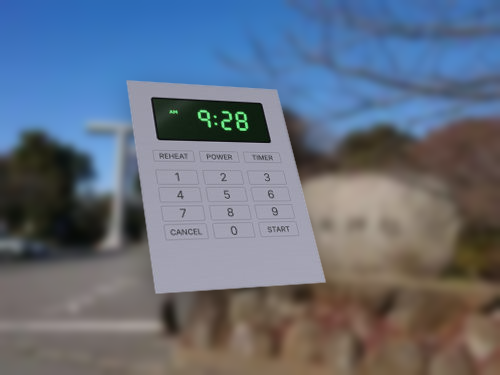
9:28
